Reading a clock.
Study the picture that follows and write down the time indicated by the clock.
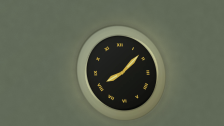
8:08
